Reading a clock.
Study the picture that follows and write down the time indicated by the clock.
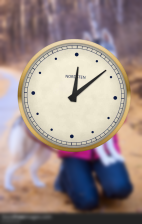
12:08
